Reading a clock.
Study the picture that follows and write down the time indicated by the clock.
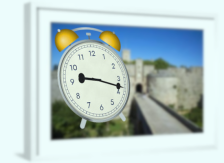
9:18
